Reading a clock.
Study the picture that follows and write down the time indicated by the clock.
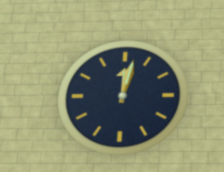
12:02
